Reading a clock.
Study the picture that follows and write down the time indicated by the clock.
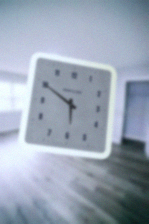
5:50
